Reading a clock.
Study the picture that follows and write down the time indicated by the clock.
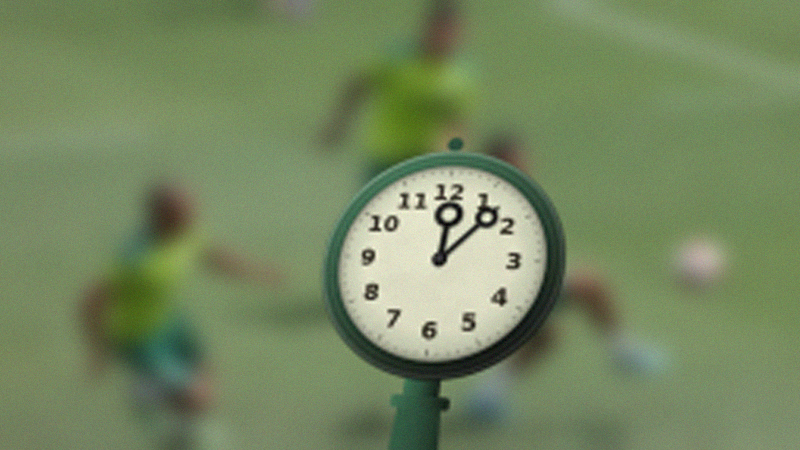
12:07
